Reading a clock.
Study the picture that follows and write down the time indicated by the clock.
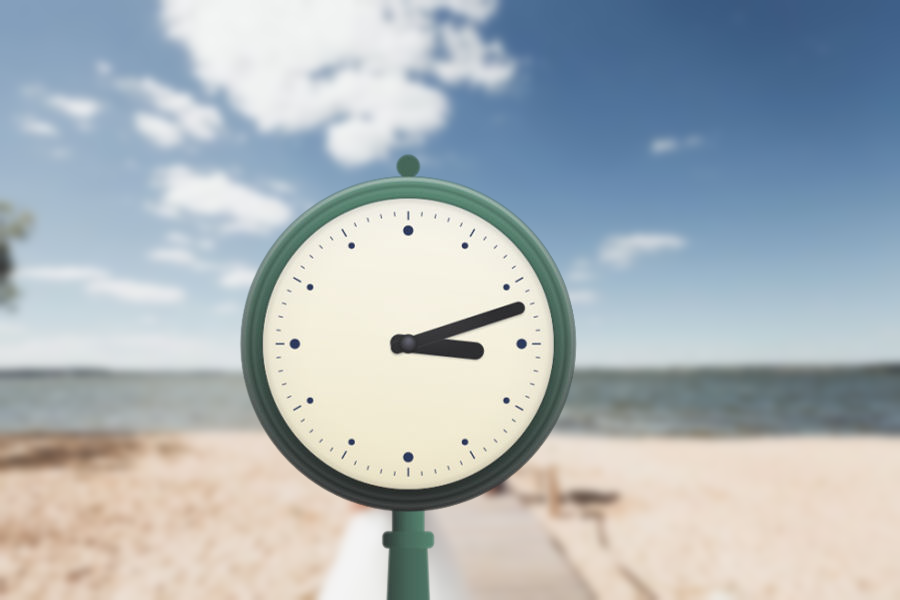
3:12
